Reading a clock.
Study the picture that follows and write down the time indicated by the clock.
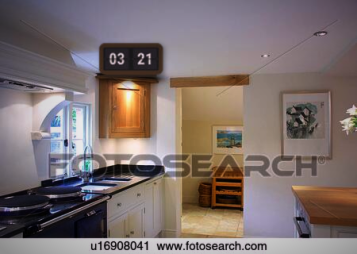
3:21
